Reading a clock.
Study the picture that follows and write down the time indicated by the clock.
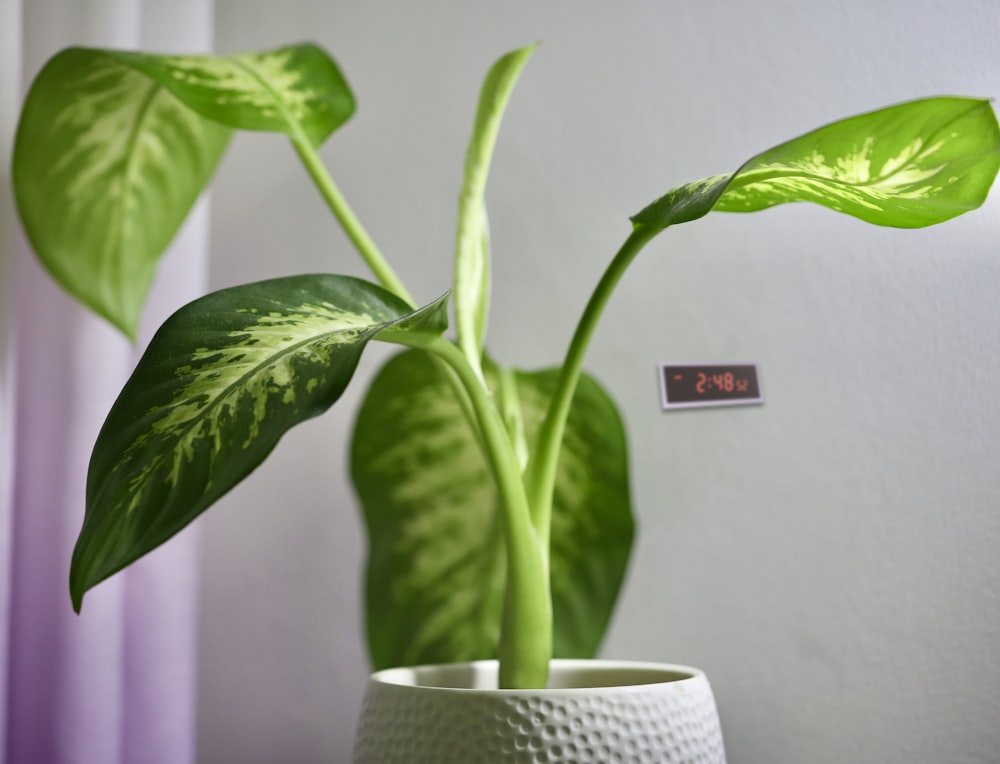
2:48
